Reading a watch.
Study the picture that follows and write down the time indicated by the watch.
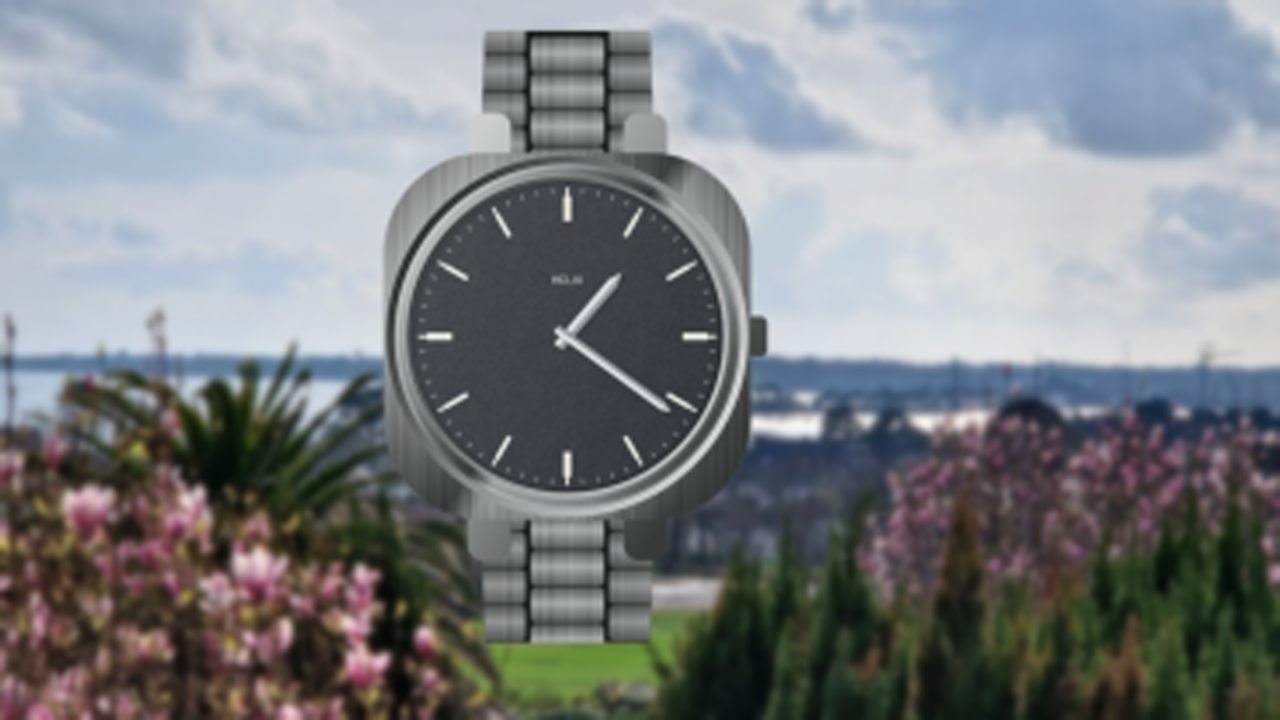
1:21
